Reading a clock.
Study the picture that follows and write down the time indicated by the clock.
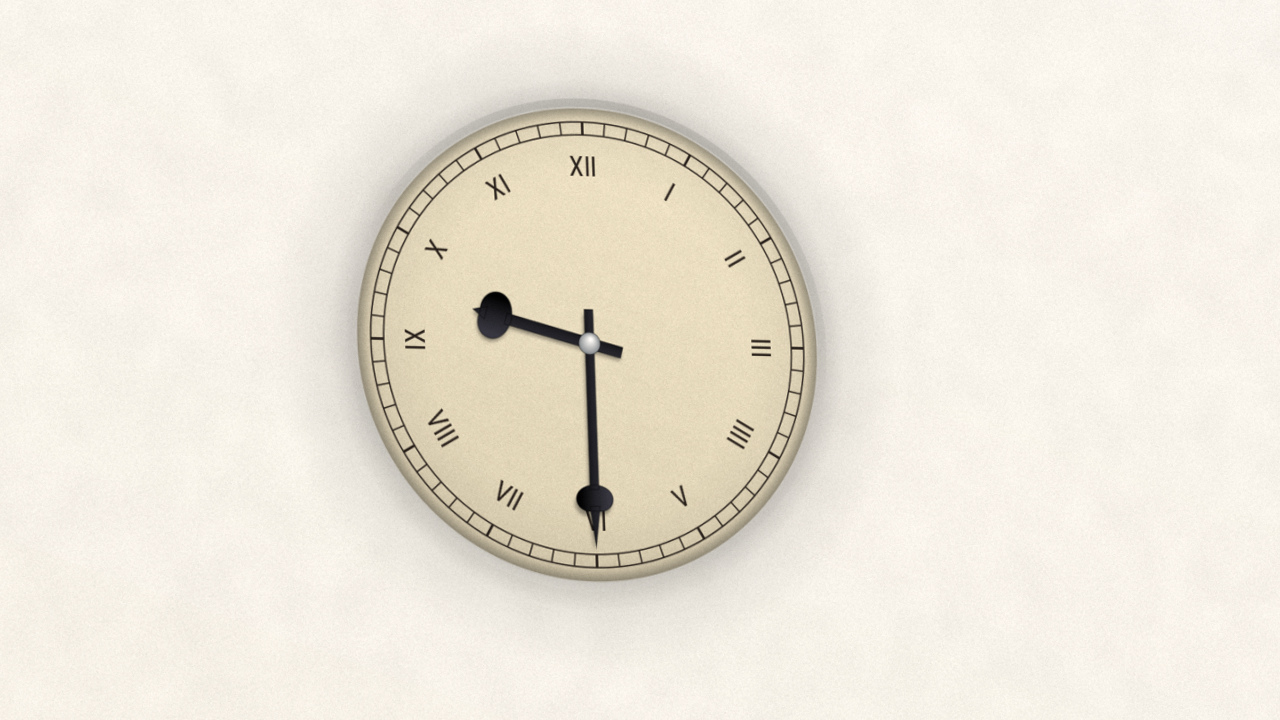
9:30
